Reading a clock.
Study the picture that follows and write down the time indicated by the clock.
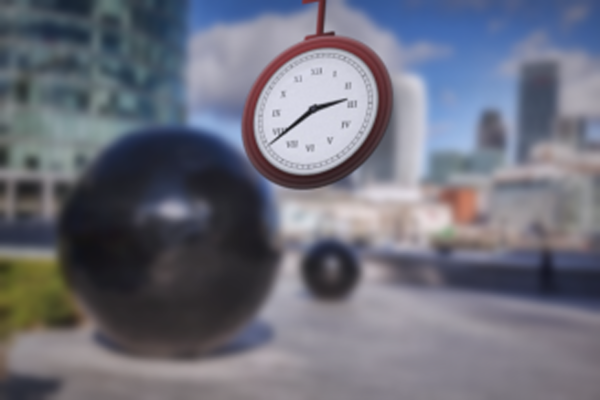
2:39
